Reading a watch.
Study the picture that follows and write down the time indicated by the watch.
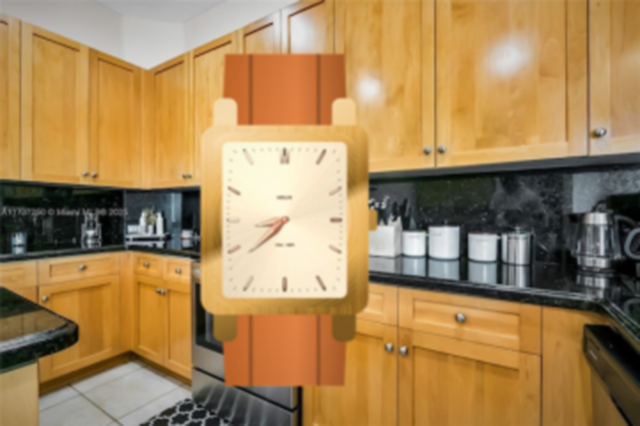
8:38
